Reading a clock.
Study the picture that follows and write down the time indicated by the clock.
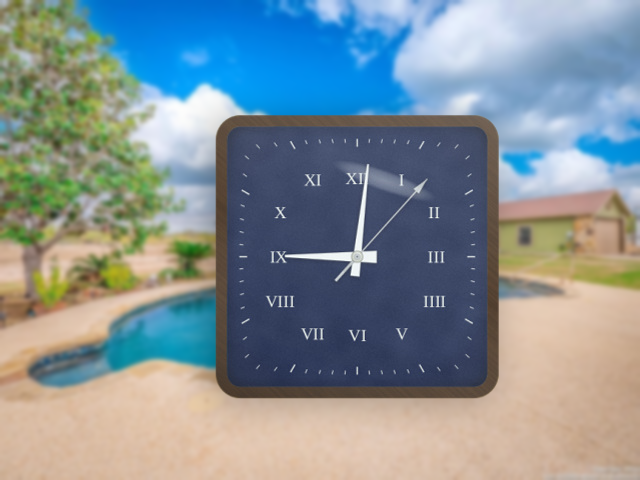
9:01:07
